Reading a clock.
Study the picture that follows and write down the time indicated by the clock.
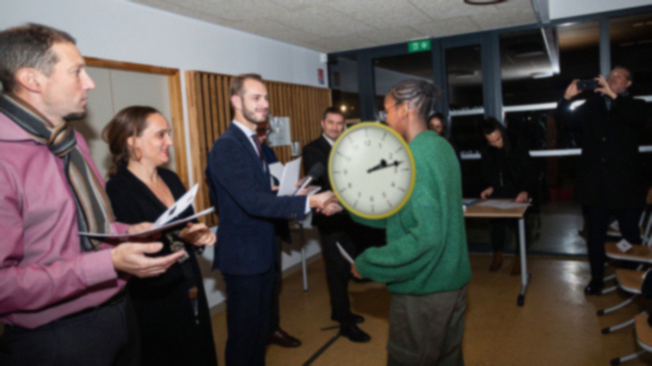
2:13
